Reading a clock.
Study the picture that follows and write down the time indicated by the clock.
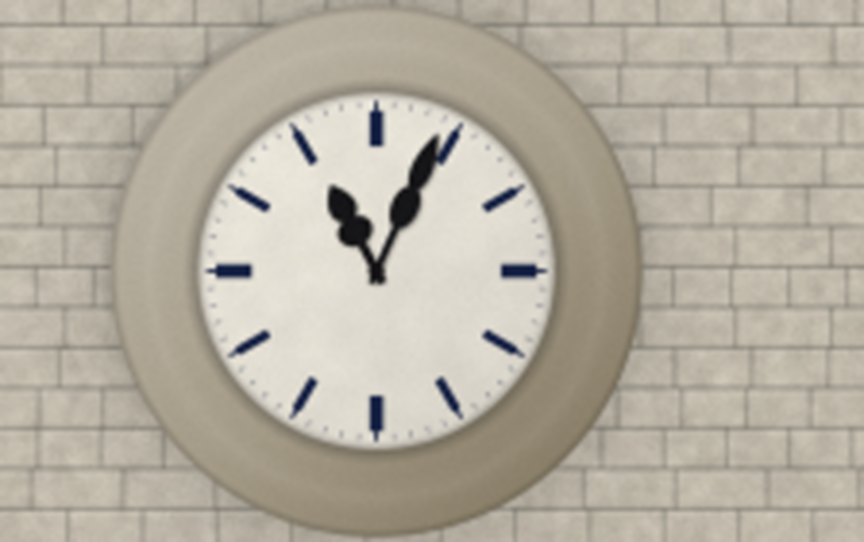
11:04
